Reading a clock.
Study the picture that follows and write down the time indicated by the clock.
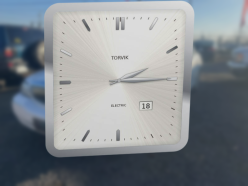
2:15
